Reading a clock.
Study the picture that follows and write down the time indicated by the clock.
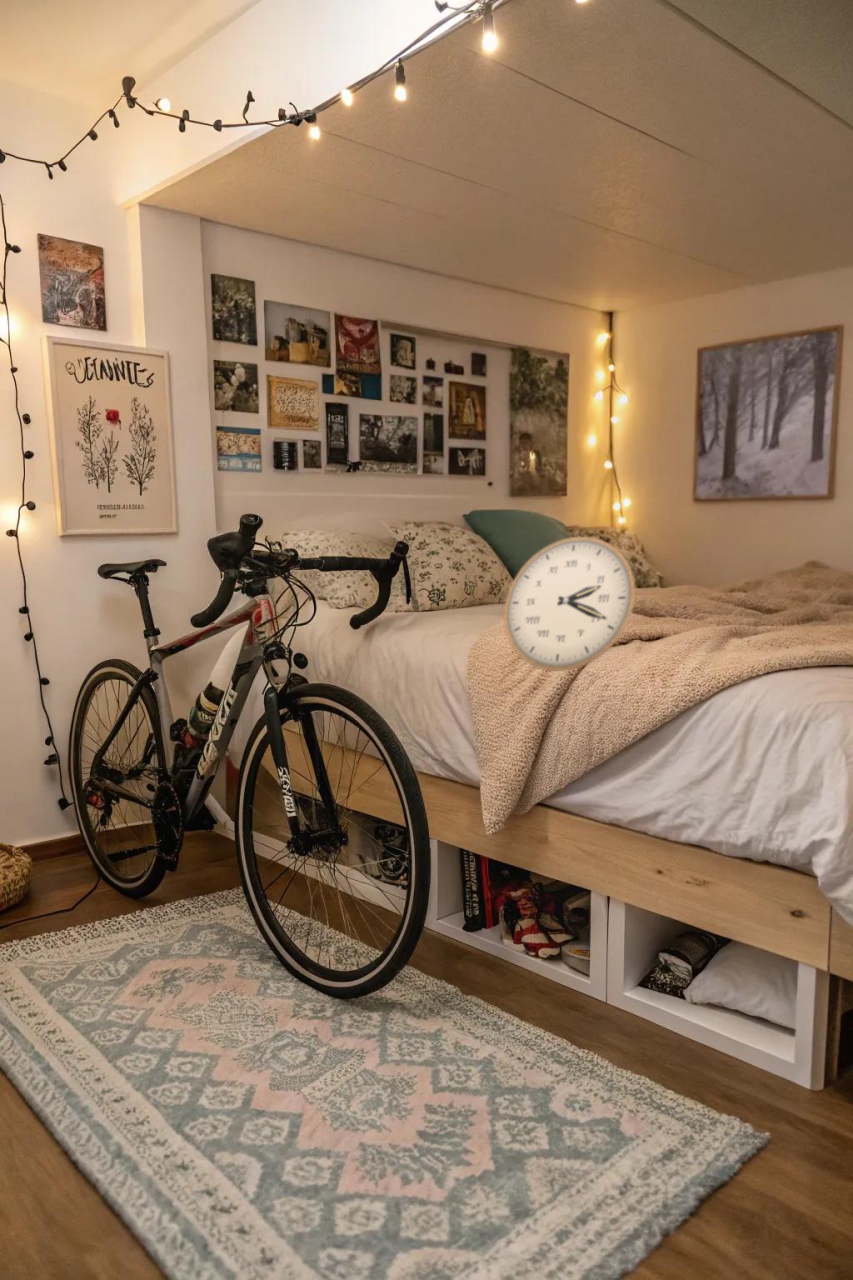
2:19
